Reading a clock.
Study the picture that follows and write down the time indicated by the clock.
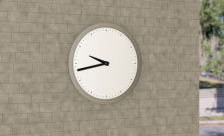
9:43
